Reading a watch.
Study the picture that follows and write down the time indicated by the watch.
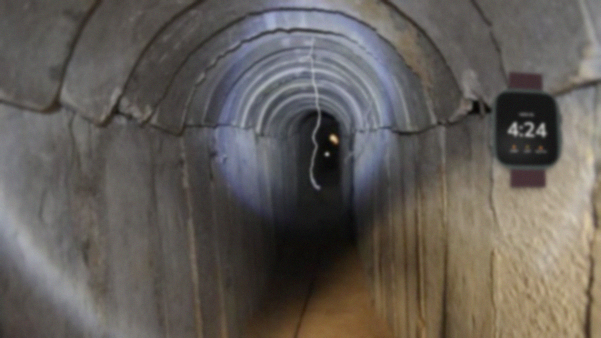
4:24
